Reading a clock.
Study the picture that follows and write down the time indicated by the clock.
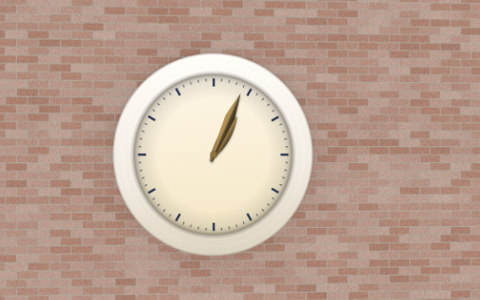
1:04
